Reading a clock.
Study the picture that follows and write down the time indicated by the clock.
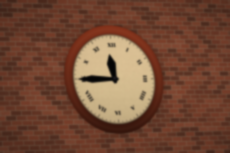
11:45
